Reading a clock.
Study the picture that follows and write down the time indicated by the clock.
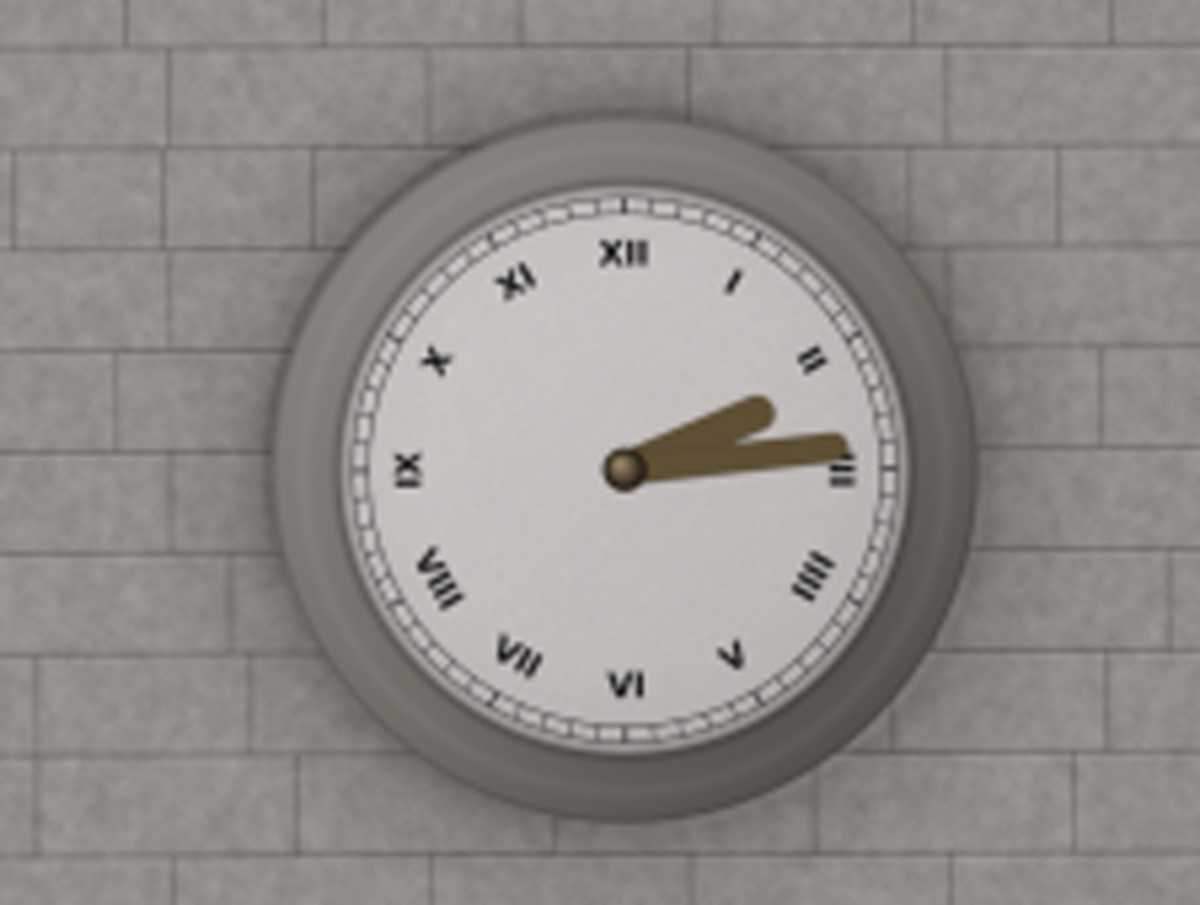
2:14
